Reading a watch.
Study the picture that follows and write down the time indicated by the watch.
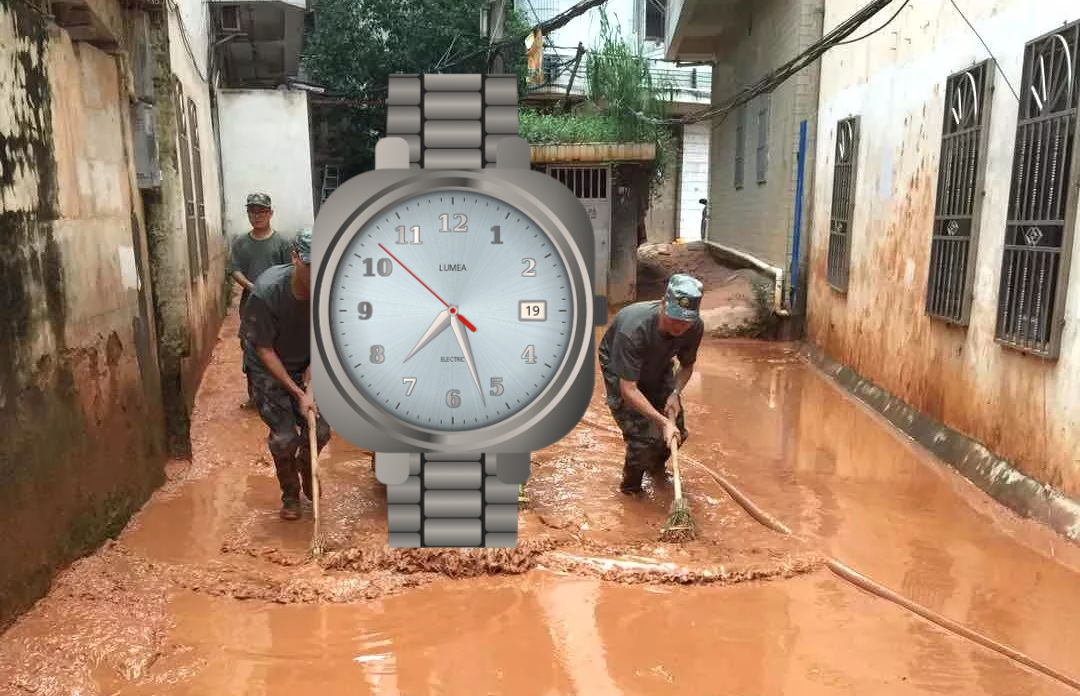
7:26:52
